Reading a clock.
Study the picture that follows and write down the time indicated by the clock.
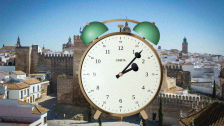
2:07
